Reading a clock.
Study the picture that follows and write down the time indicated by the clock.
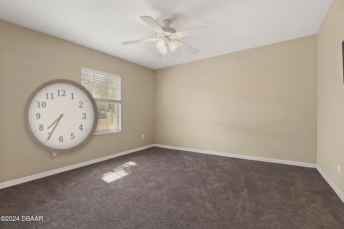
7:35
